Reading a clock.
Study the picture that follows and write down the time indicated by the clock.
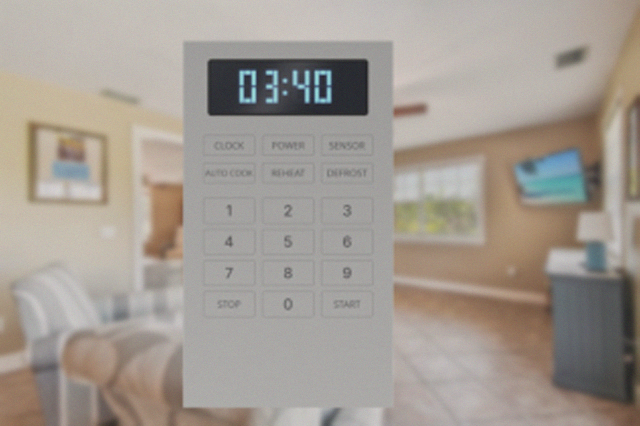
3:40
